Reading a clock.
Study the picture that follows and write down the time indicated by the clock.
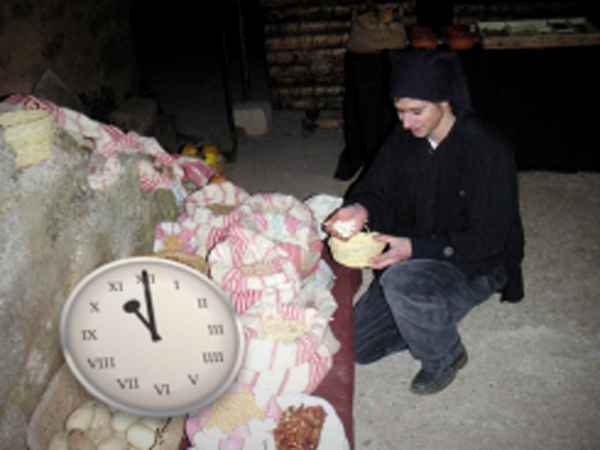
11:00
